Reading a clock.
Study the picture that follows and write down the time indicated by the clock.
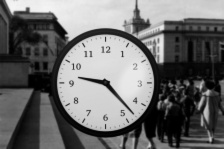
9:23
